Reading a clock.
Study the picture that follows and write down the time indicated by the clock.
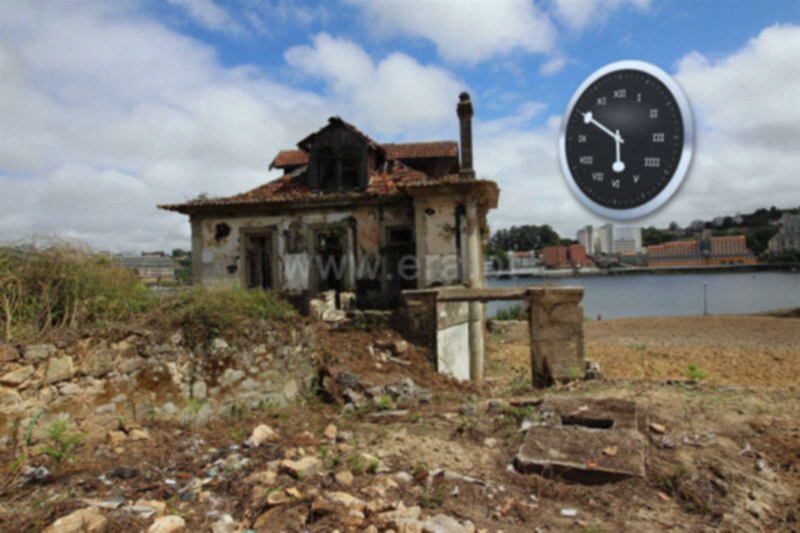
5:50
